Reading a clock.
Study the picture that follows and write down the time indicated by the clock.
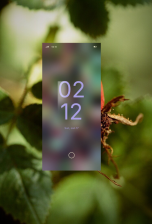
2:12
